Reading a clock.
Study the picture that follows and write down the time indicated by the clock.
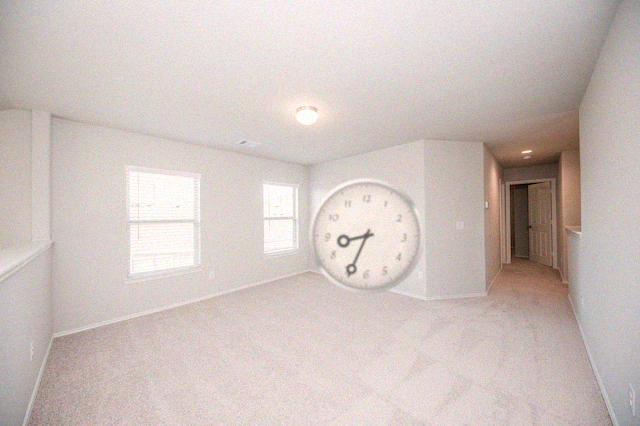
8:34
